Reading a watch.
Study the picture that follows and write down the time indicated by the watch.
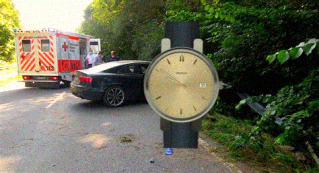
9:51
